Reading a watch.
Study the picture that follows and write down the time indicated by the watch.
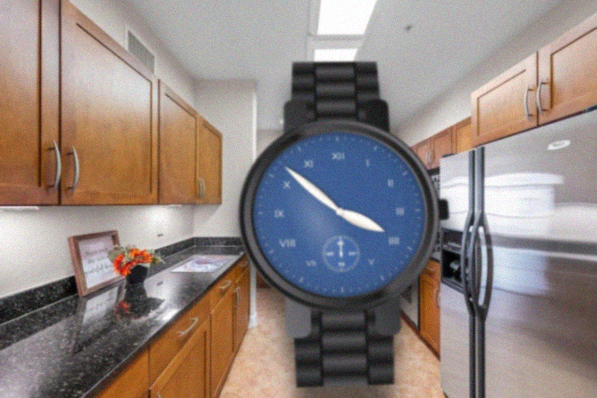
3:52
